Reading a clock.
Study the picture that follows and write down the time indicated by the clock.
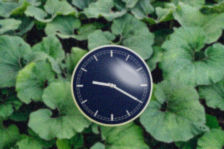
9:20
